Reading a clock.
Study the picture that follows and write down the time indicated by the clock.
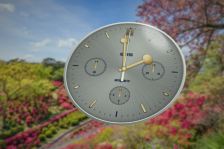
1:59
